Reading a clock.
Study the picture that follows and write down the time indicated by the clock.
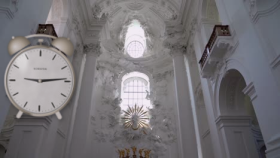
9:14
